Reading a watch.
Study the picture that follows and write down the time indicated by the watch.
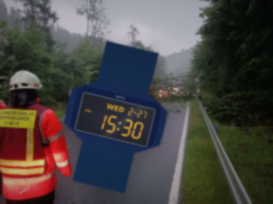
15:30
